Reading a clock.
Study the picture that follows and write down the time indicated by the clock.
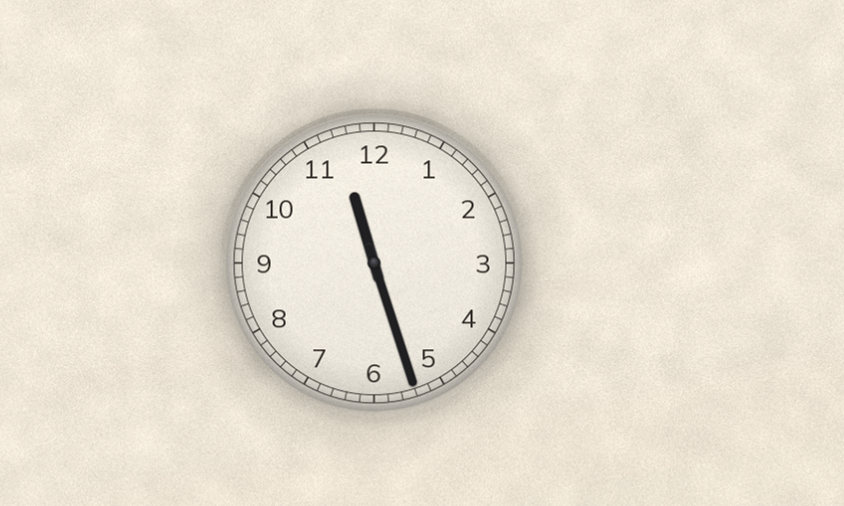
11:27
